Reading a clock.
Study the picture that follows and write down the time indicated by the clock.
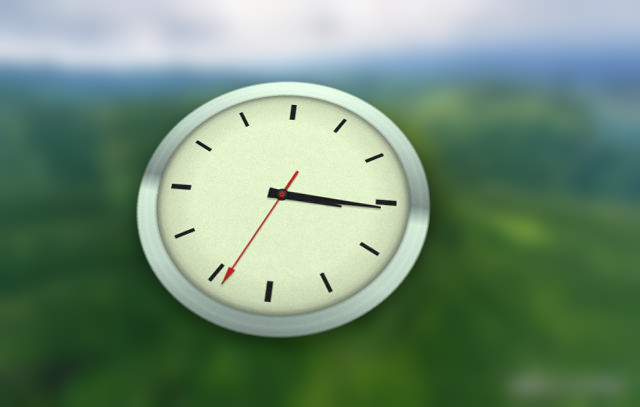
3:15:34
